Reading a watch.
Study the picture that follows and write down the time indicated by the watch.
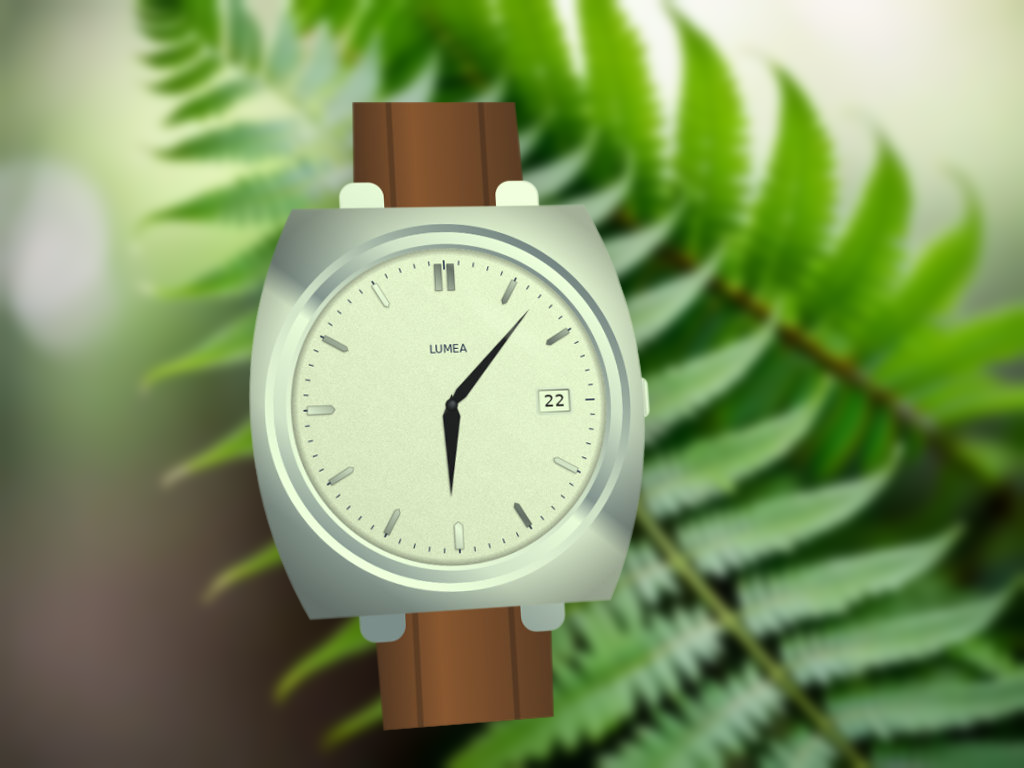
6:07
